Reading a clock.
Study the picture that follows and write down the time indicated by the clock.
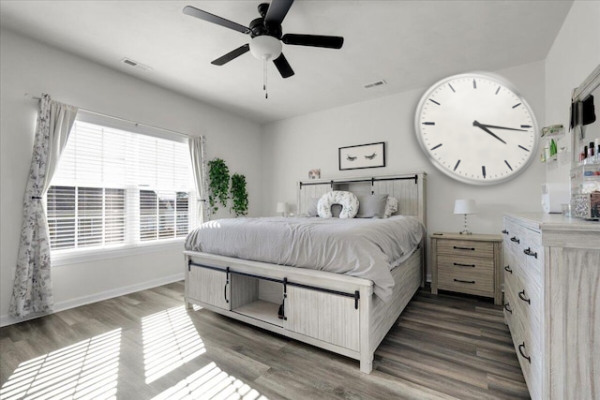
4:16
